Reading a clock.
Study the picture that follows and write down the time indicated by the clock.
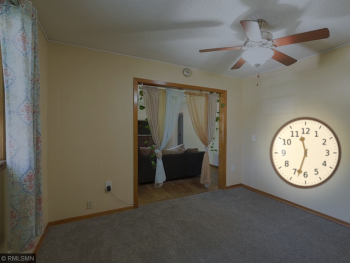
11:33
